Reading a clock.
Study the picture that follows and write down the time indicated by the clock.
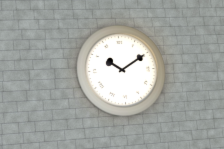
10:10
